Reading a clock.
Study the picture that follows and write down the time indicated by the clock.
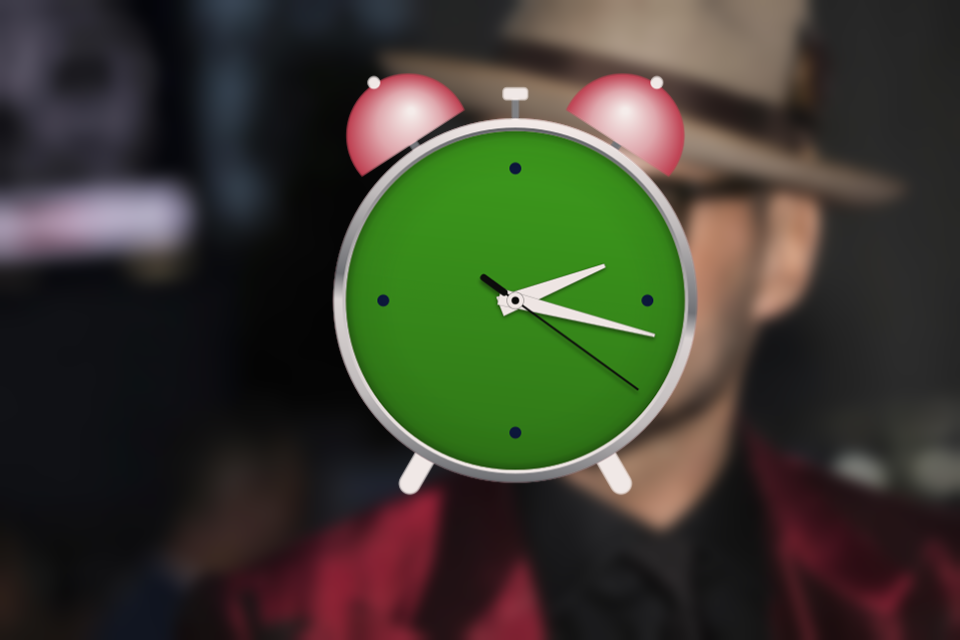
2:17:21
